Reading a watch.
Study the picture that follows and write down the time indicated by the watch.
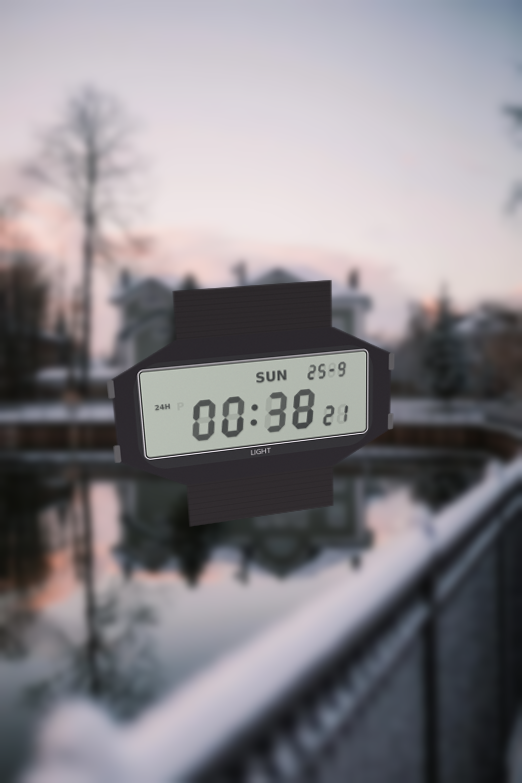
0:38:21
